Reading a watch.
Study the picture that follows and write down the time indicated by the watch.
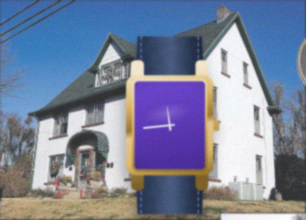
11:44
